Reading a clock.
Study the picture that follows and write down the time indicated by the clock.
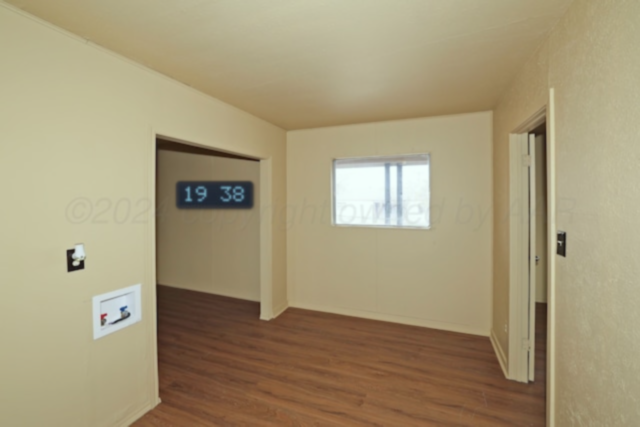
19:38
